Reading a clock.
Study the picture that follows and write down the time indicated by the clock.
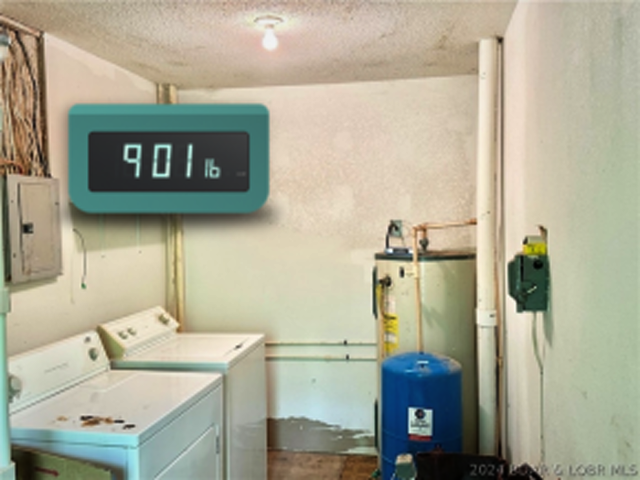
9:01:16
